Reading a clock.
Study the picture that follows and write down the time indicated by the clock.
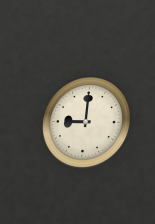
9:00
